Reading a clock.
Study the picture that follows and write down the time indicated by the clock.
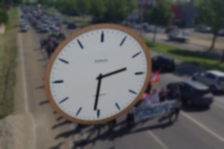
2:31
